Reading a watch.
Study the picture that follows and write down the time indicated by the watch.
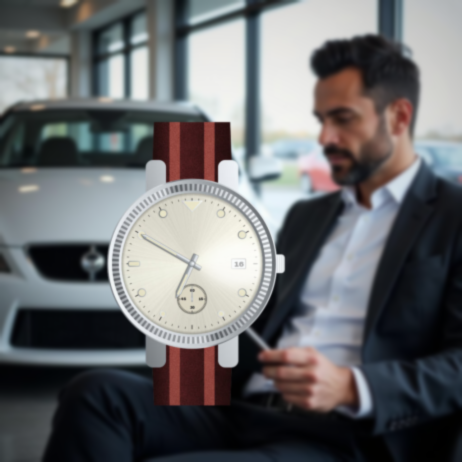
6:50
